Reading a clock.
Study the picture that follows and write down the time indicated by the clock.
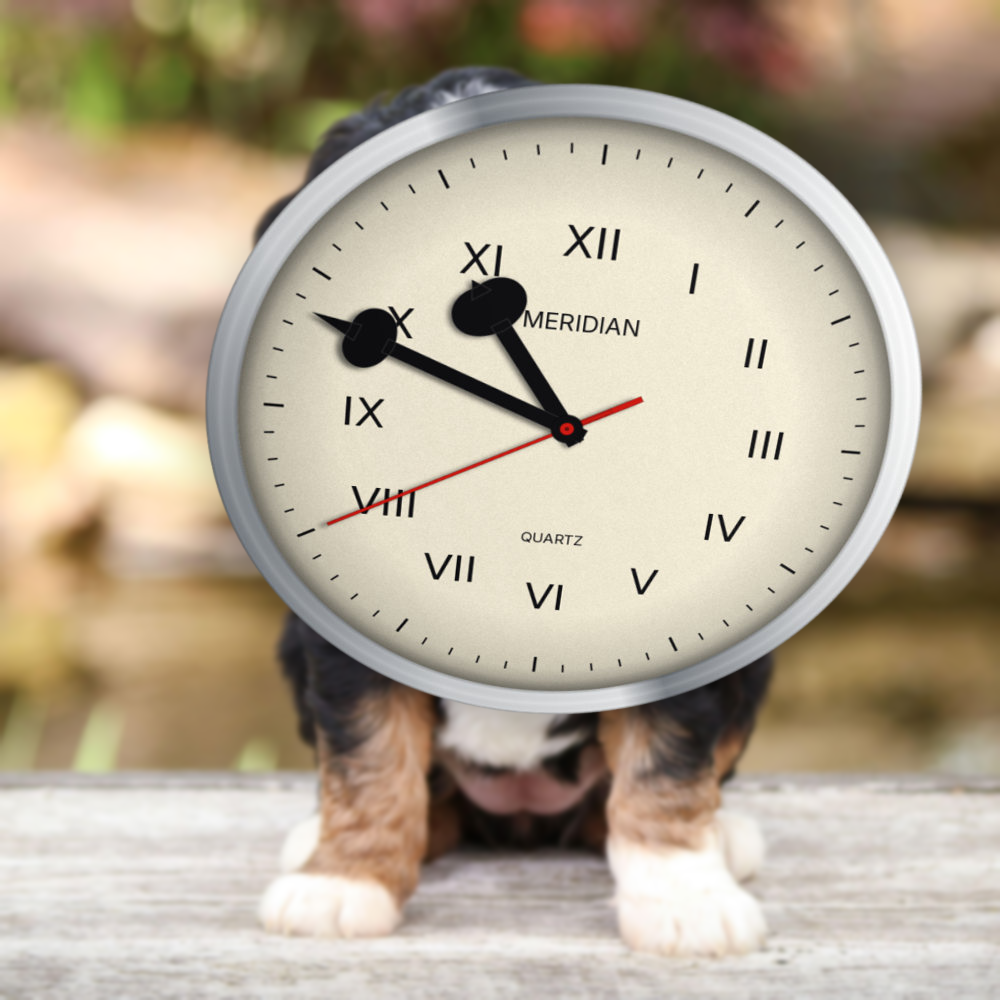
10:48:40
